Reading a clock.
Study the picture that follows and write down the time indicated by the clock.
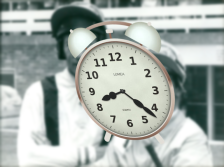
8:22
